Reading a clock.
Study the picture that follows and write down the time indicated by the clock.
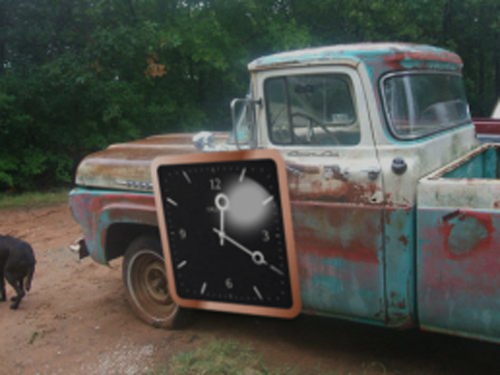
12:20
